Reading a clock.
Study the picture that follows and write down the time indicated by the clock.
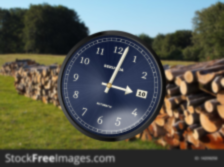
3:02
